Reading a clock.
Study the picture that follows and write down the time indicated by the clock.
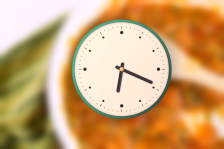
6:19
